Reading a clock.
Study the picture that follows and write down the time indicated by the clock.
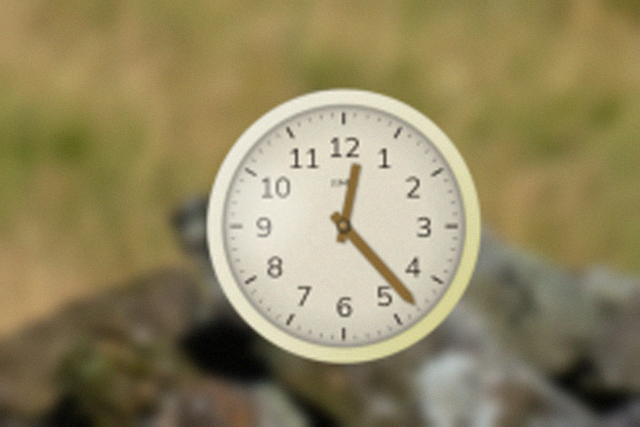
12:23
